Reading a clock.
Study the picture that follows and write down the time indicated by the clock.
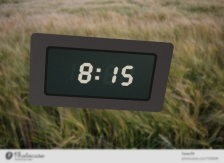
8:15
